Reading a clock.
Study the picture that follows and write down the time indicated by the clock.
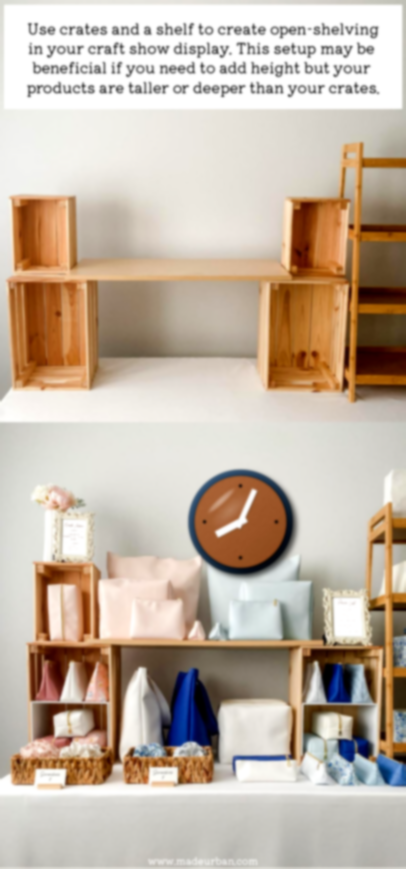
8:04
